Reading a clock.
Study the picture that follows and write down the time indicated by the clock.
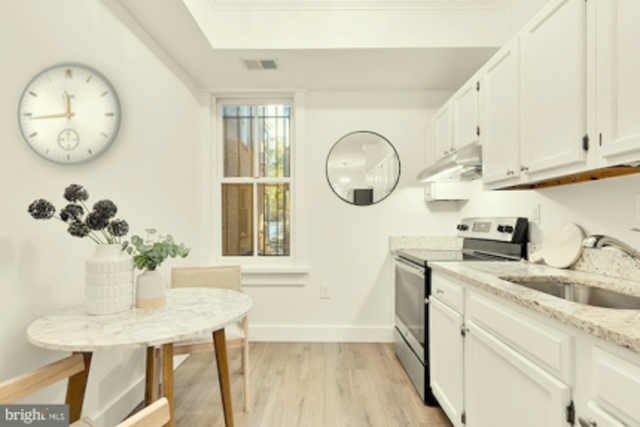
11:44
